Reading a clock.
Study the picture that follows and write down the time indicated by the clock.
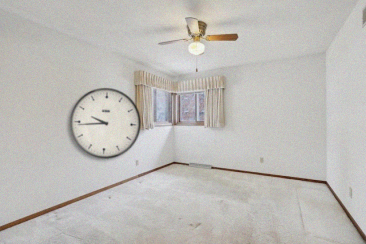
9:44
